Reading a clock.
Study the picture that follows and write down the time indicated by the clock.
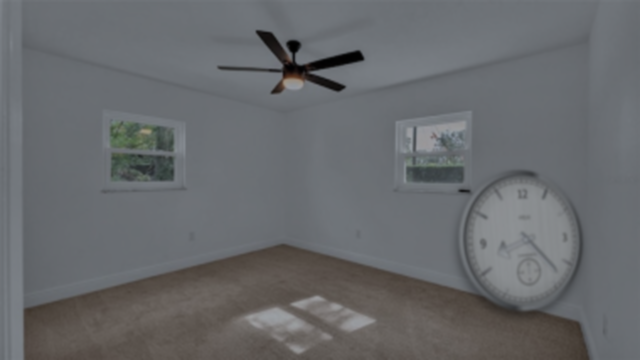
8:23
